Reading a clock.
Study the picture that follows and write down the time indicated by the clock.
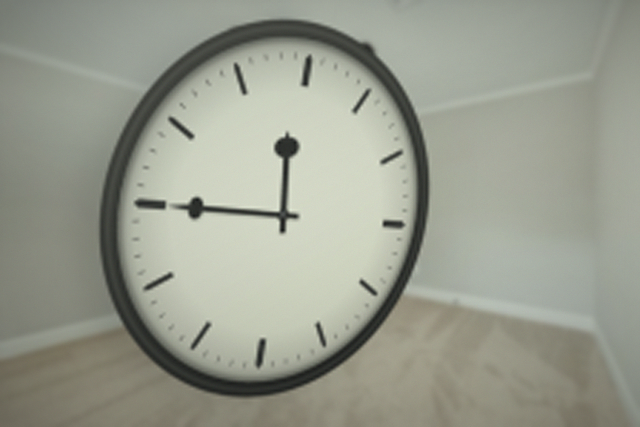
11:45
